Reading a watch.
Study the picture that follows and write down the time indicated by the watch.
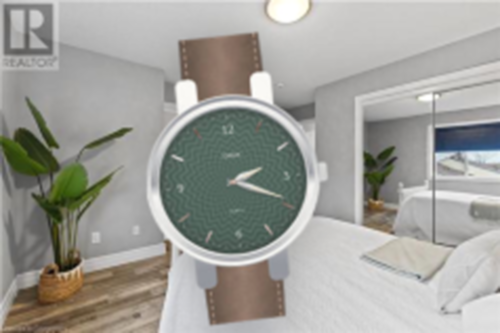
2:19
